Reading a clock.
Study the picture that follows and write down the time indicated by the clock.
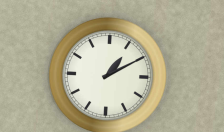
1:10
